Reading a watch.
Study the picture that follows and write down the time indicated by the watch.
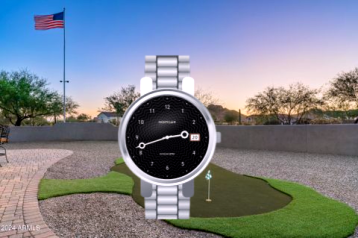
2:42
